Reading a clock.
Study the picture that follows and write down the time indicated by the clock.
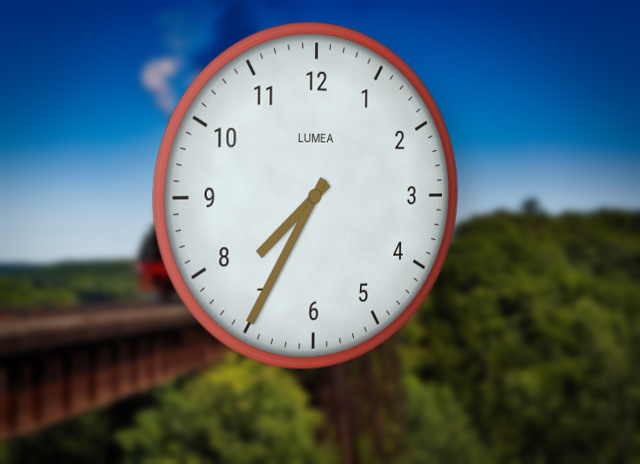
7:35
